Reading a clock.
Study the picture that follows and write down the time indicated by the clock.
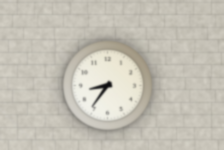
8:36
